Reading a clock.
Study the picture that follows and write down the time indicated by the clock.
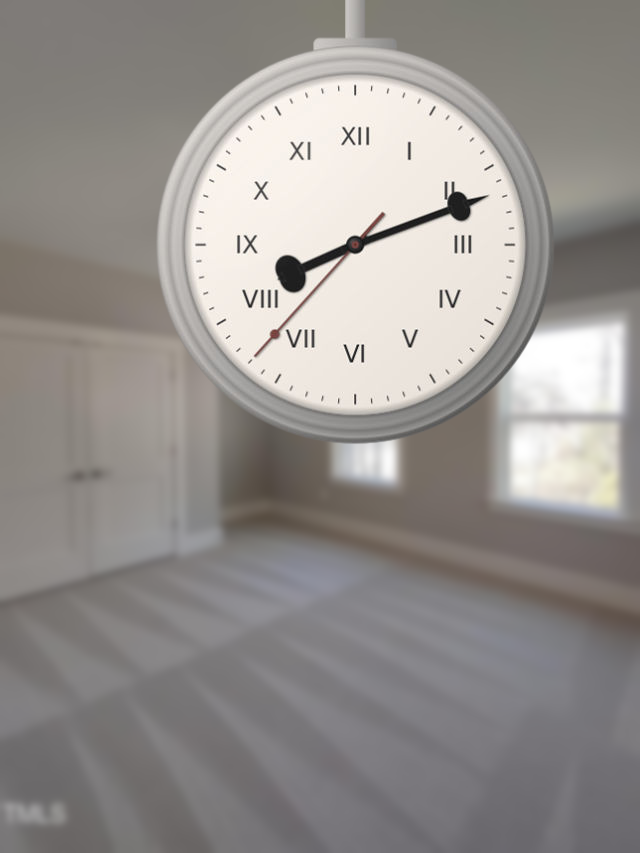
8:11:37
